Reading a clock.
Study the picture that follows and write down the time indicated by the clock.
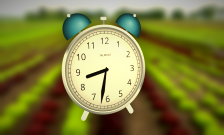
8:32
